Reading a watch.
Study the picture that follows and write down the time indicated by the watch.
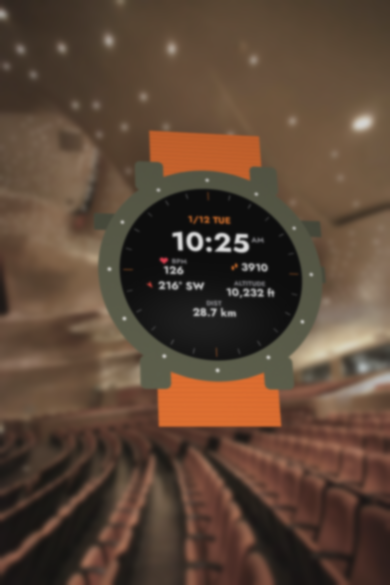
10:25
